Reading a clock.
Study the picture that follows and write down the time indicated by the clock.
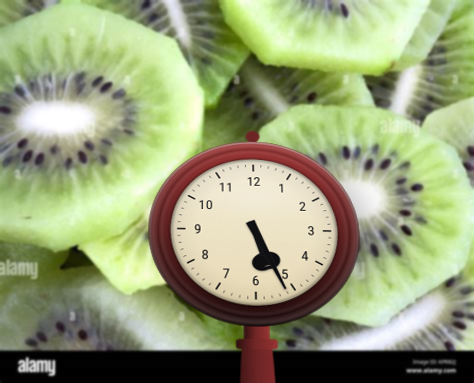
5:26
